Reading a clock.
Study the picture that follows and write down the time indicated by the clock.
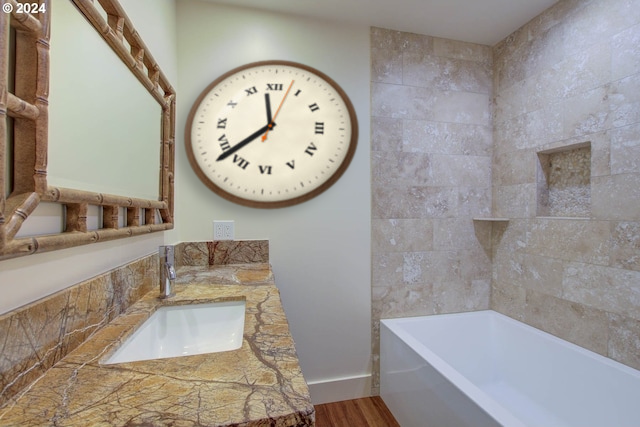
11:38:03
